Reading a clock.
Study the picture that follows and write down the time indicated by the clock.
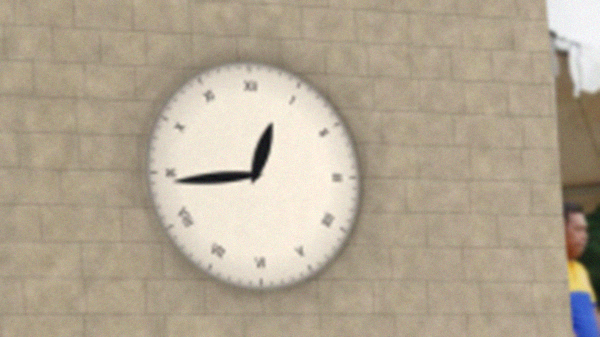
12:44
